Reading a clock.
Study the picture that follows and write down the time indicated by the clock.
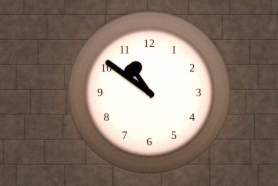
10:51
